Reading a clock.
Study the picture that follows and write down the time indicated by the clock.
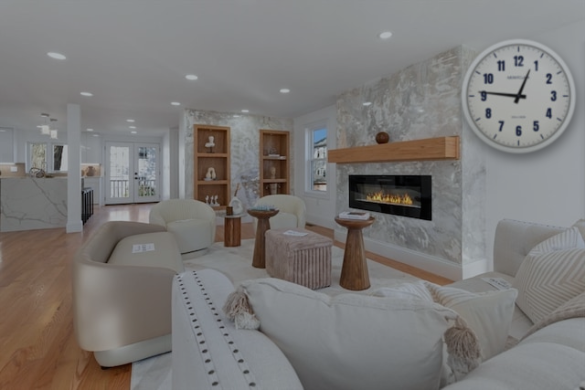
12:46
